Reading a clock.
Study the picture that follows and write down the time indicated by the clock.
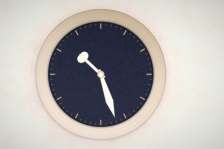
10:27
